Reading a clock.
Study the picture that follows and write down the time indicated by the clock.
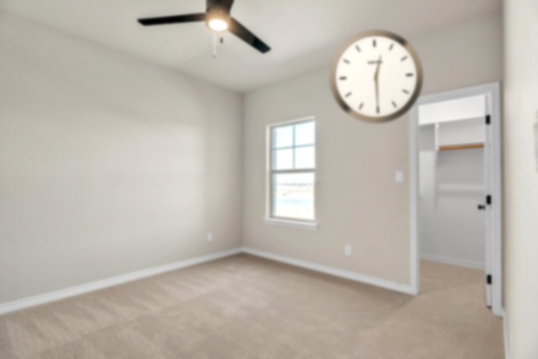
12:30
